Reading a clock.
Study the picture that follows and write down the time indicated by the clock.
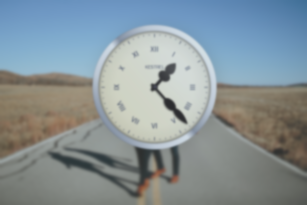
1:23
